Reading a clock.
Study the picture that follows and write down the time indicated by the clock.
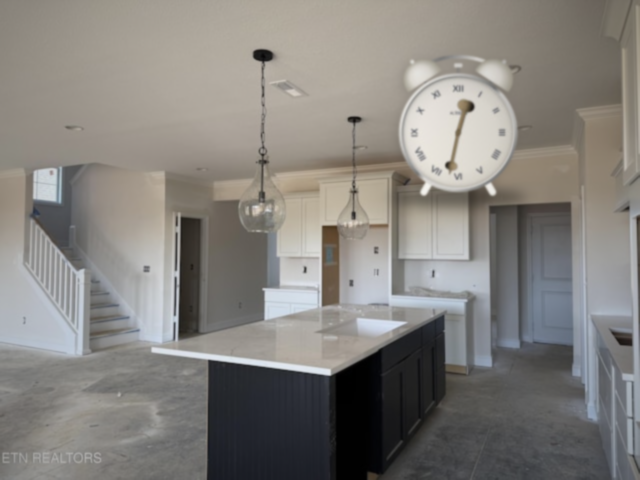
12:32
